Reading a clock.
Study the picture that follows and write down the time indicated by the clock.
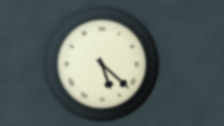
5:22
